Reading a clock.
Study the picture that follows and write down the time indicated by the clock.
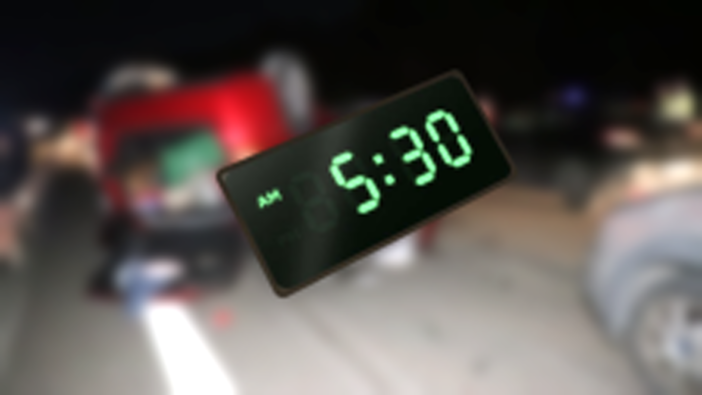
5:30
